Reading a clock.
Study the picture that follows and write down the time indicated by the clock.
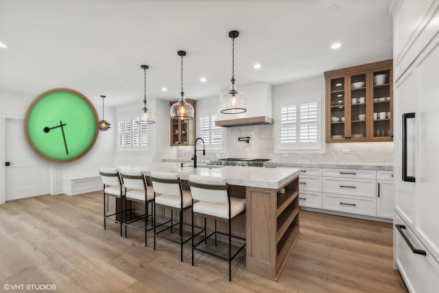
8:28
